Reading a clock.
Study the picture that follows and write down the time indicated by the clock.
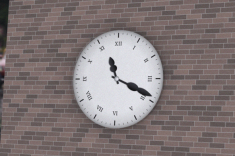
11:19
